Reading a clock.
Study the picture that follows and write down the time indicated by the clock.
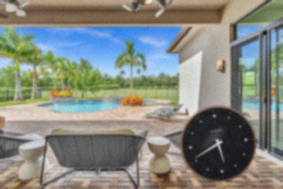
5:41
